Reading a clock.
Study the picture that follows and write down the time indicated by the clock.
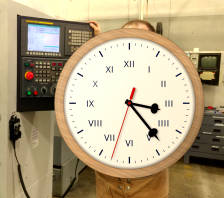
3:23:33
